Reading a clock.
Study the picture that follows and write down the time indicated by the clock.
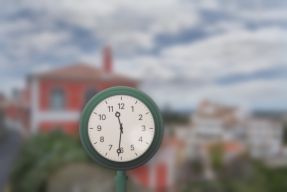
11:31
